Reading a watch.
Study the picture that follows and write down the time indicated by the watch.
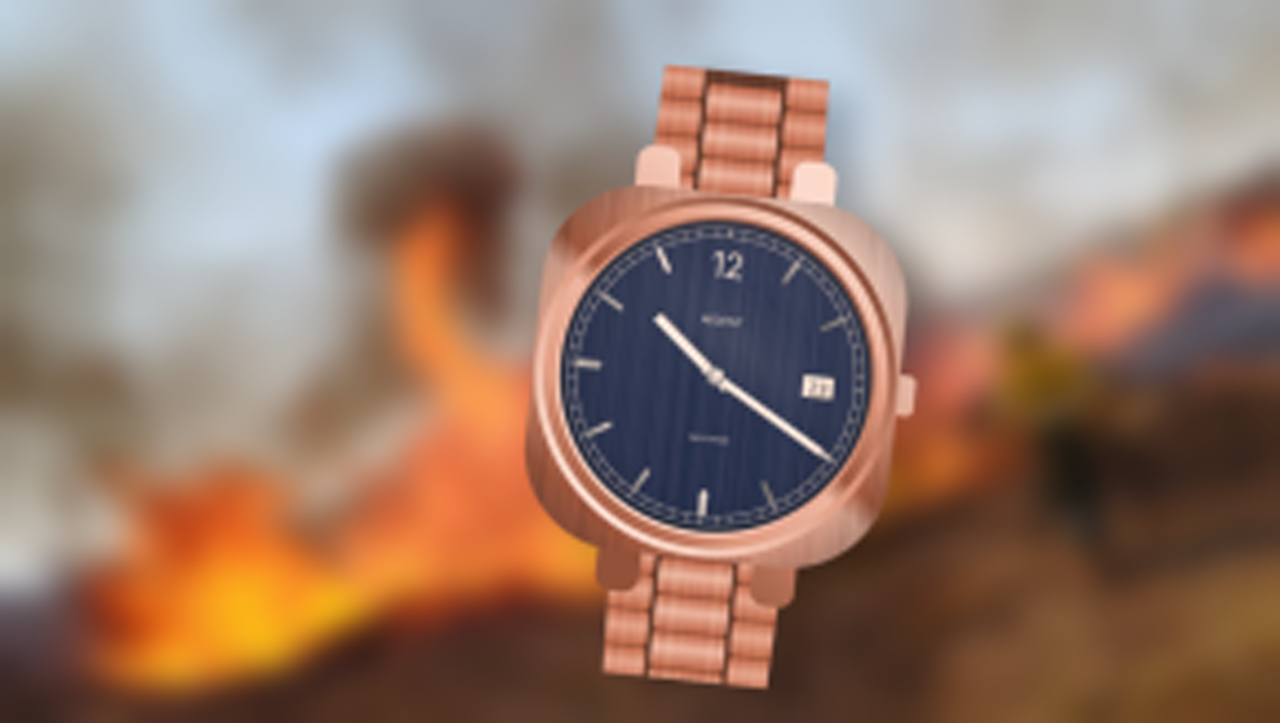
10:20
